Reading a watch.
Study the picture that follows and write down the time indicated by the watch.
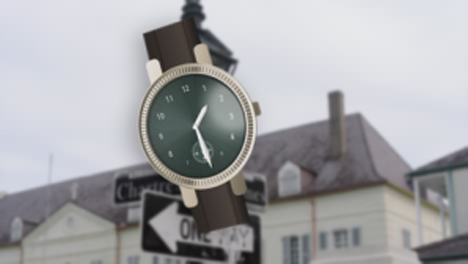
1:29
